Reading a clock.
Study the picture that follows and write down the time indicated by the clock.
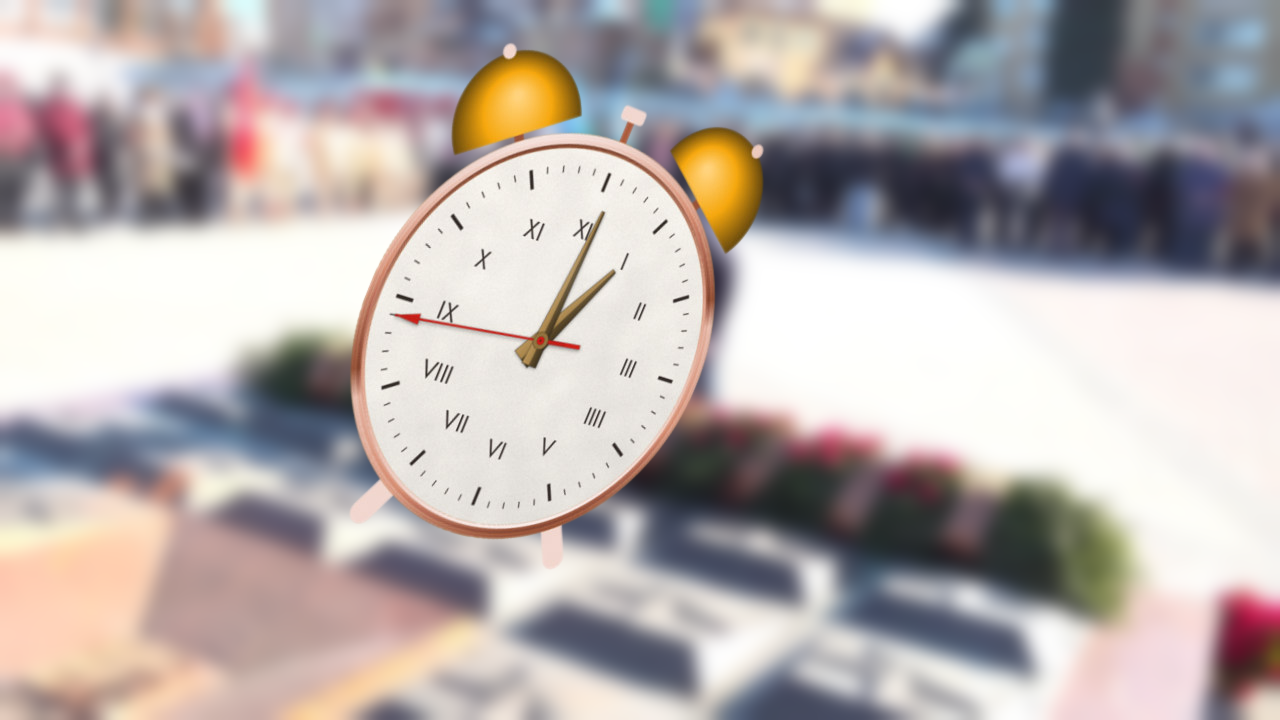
1:00:44
